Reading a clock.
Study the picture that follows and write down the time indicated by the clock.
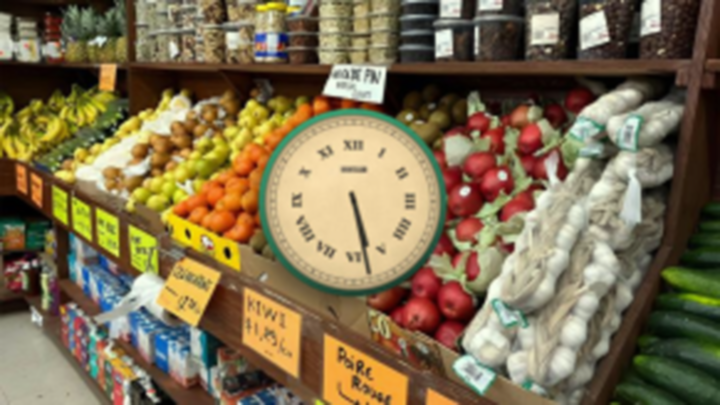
5:28
